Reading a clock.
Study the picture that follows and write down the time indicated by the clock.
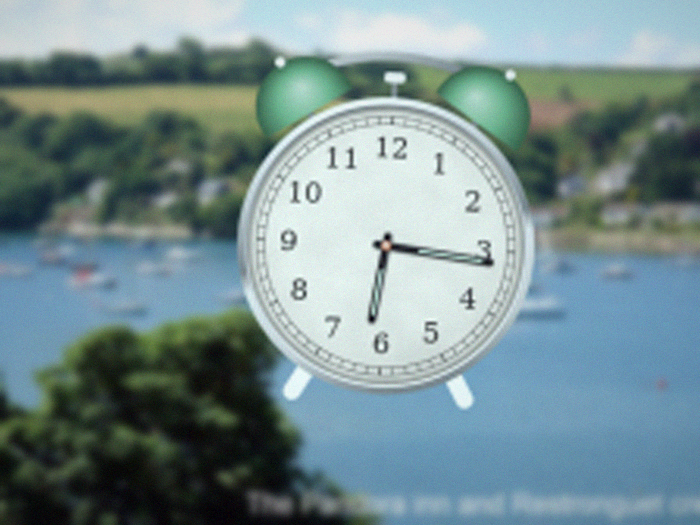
6:16
